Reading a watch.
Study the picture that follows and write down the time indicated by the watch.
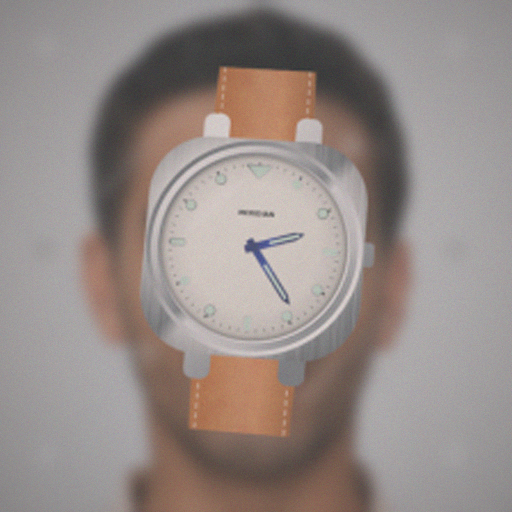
2:24
